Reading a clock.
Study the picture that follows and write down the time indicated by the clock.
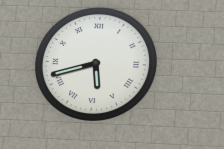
5:42
